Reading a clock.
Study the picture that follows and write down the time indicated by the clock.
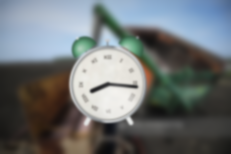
8:16
